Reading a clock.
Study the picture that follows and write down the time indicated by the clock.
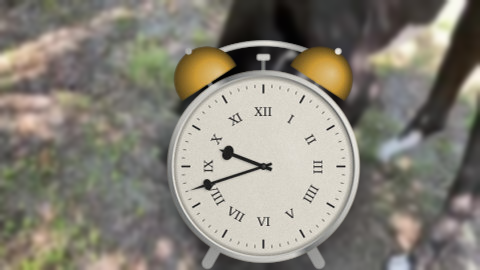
9:42
